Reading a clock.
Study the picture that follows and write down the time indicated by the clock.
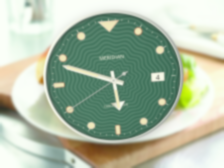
5:48:40
